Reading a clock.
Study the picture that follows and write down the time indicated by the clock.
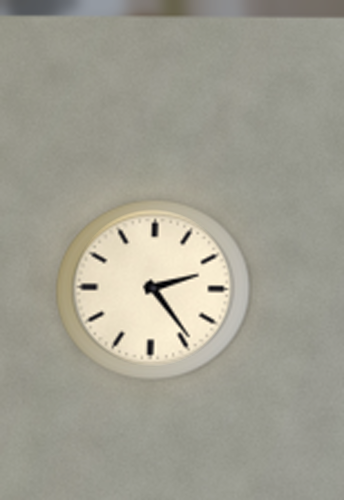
2:24
